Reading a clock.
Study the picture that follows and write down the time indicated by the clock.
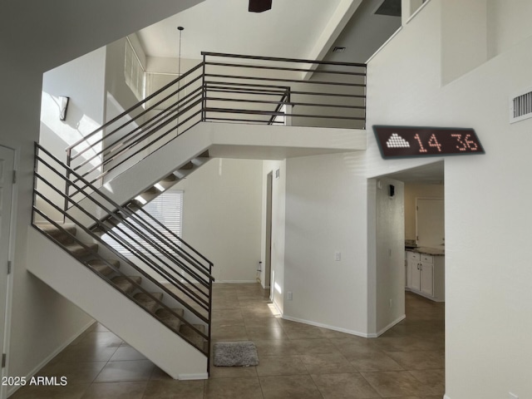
14:36
